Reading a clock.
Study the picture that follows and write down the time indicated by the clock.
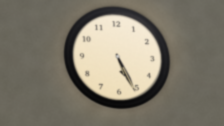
5:26
